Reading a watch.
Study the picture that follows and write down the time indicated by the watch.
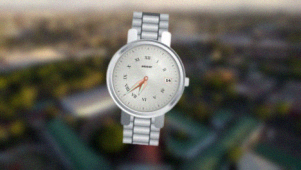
6:38
